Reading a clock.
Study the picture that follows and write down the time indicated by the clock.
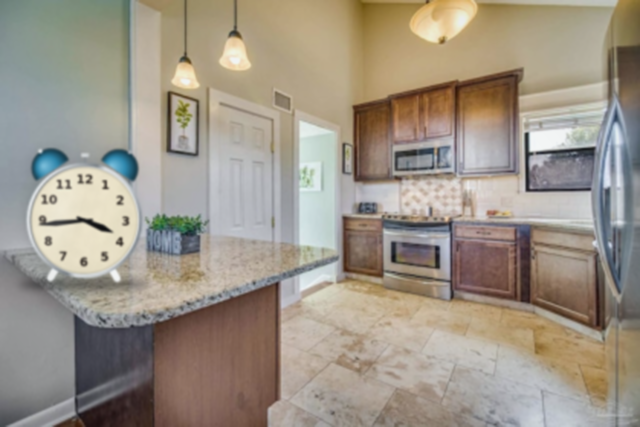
3:44
